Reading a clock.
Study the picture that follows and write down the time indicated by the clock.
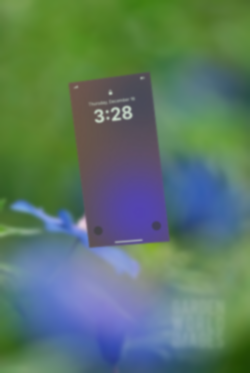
3:28
